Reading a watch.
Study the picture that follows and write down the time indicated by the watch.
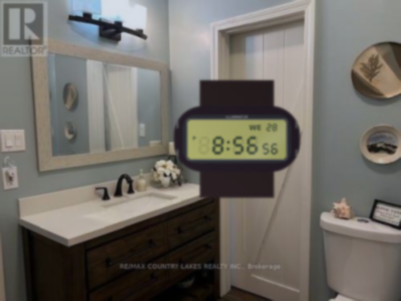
8:56:56
